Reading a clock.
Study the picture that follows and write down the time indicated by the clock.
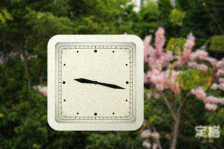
9:17
